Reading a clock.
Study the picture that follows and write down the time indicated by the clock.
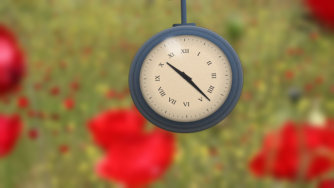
10:23
